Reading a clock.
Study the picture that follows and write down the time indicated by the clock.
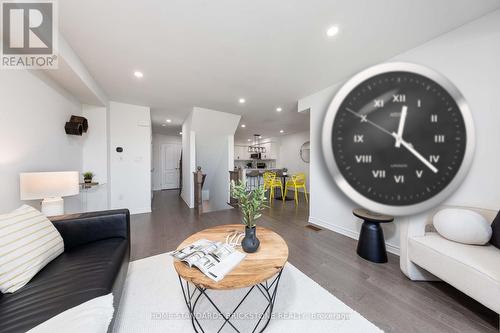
12:21:50
